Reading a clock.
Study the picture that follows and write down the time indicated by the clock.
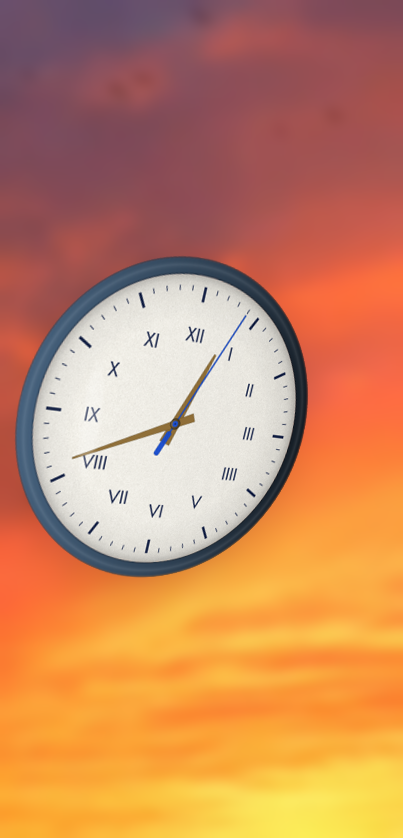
12:41:04
